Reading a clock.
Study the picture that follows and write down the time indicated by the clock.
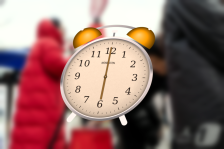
6:00
